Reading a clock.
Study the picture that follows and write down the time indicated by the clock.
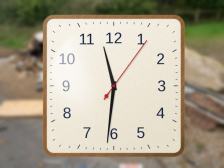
11:31:06
